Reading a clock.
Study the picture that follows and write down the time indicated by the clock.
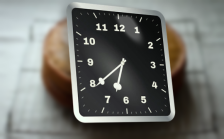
6:39
